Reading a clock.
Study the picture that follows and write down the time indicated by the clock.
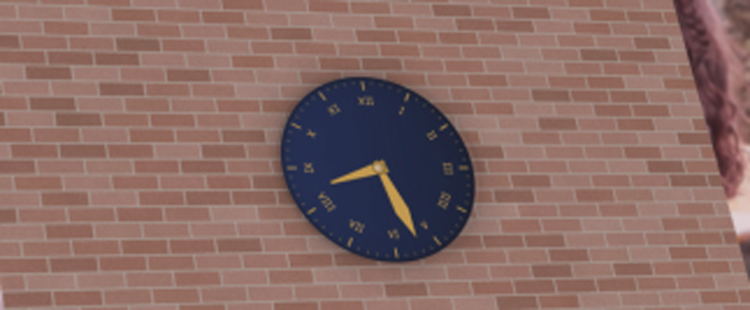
8:27
